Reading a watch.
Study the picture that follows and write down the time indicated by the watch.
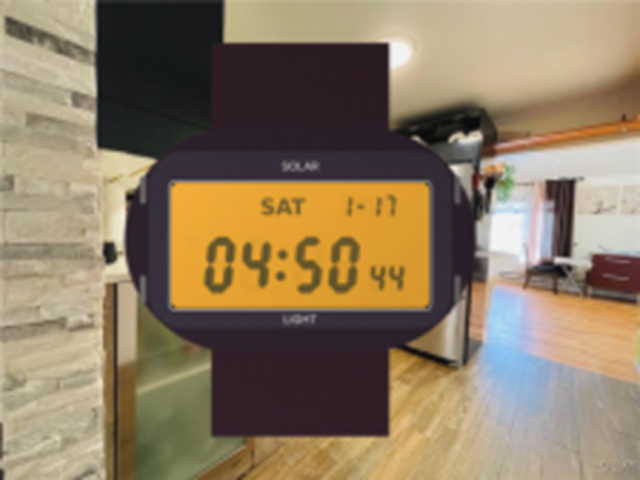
4:50:44
